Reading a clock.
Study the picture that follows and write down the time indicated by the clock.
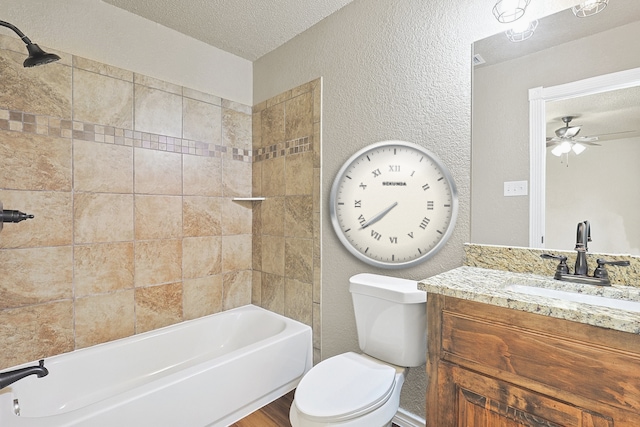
7:39
